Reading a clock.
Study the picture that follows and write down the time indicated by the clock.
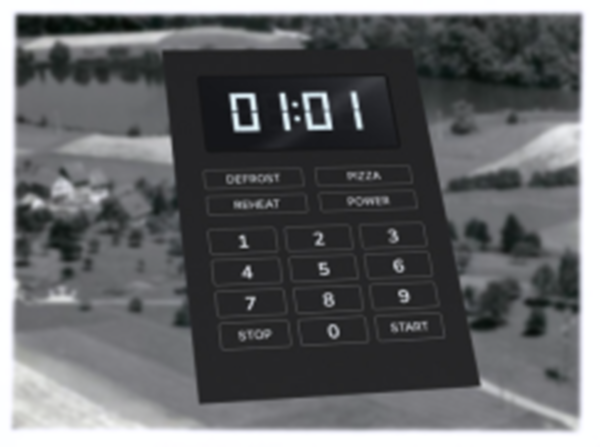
1:01
